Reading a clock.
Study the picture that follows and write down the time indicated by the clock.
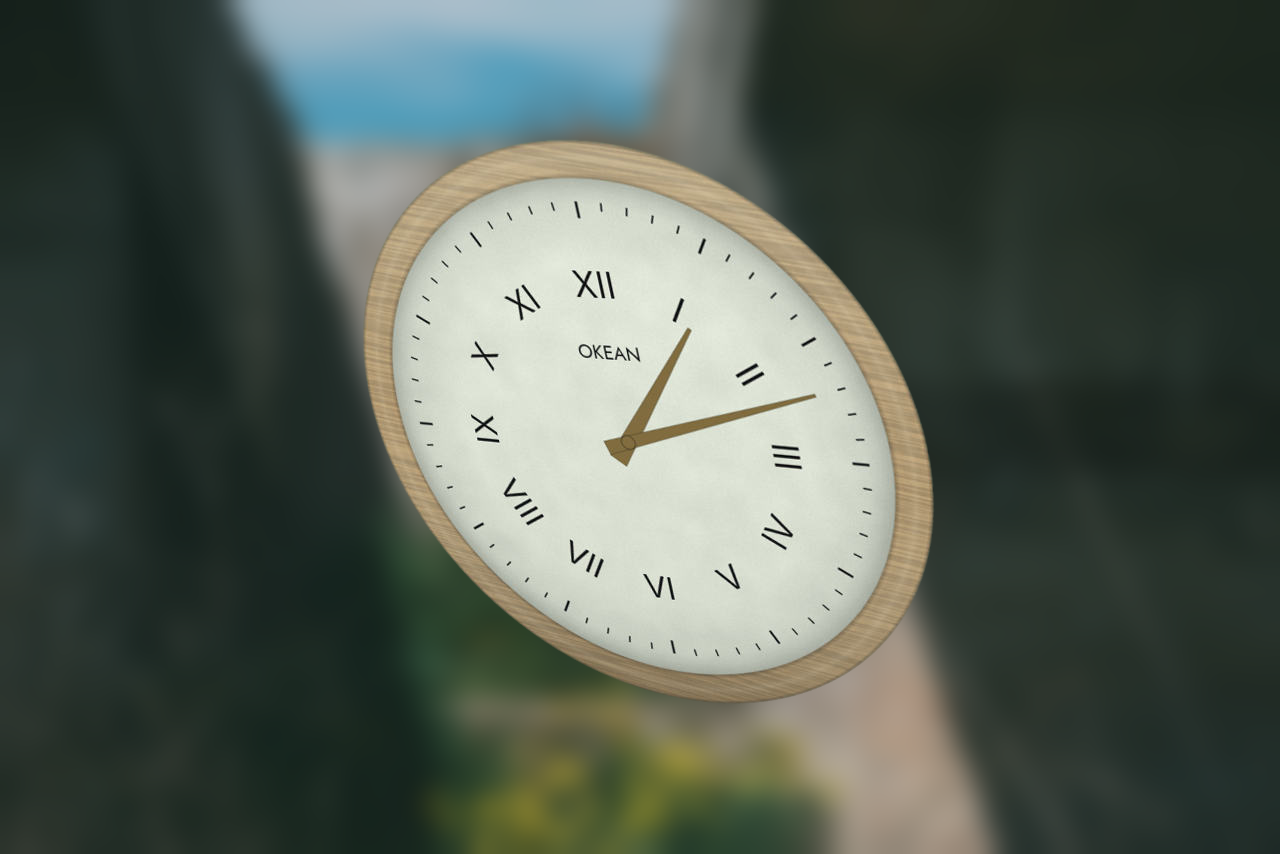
1:12
